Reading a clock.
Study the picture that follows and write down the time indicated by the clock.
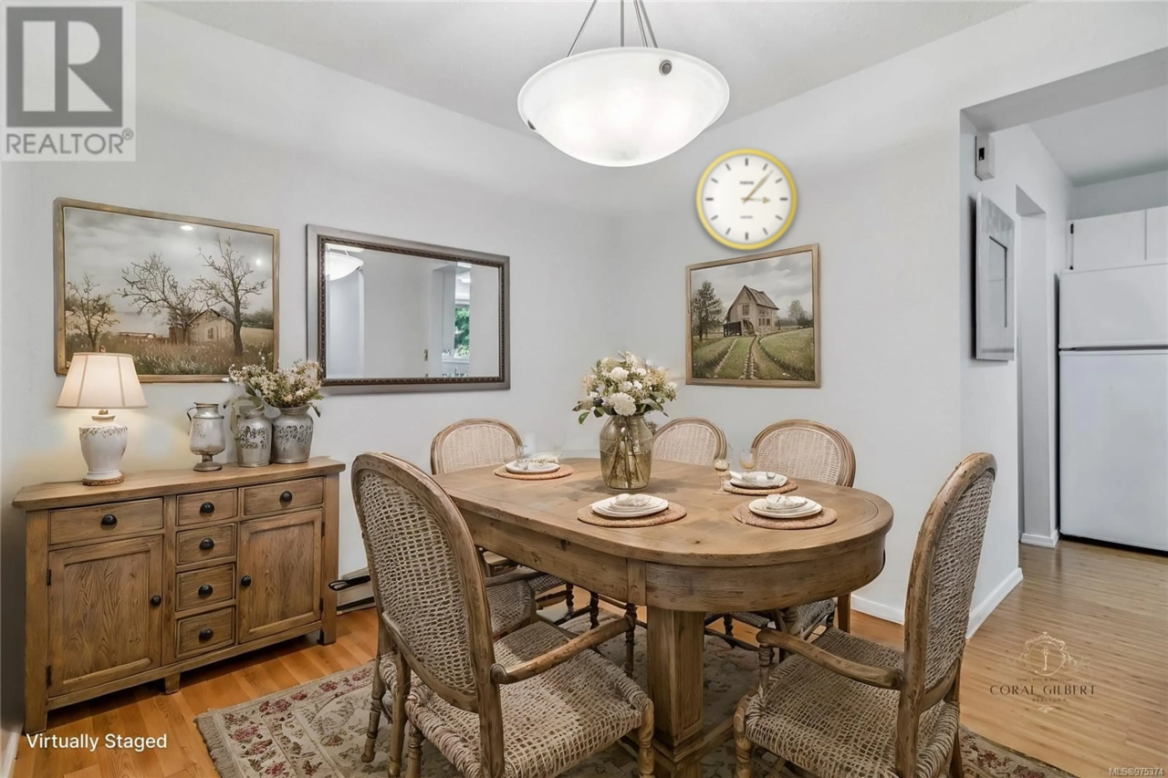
3:07
